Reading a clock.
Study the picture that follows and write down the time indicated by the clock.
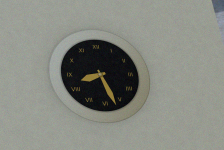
8:27
